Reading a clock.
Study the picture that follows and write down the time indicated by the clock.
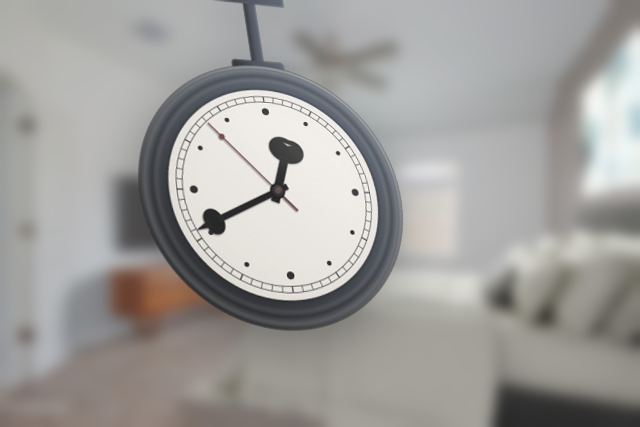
12:40:53
